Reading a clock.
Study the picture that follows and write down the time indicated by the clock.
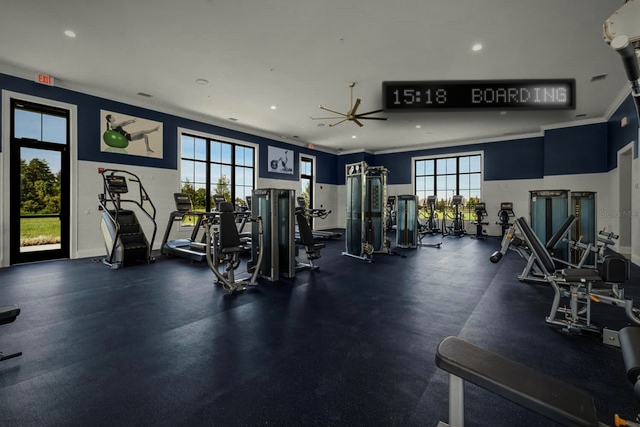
15:18
